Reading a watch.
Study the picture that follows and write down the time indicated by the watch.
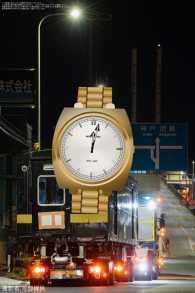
12:02
